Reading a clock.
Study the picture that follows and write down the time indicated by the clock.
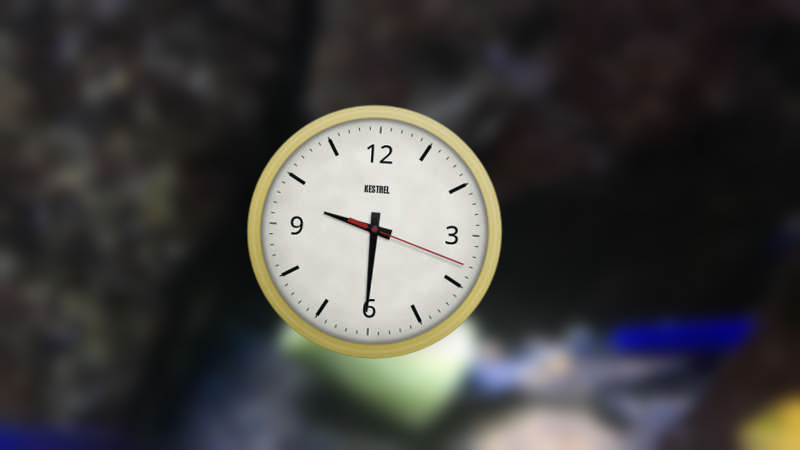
9:30:18
